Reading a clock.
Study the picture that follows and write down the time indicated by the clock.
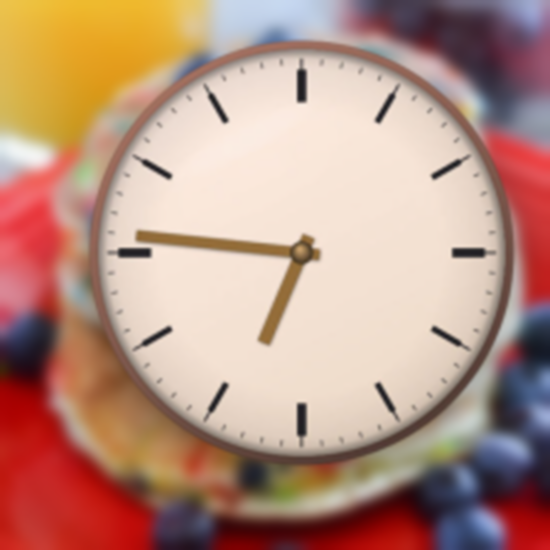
6:46
